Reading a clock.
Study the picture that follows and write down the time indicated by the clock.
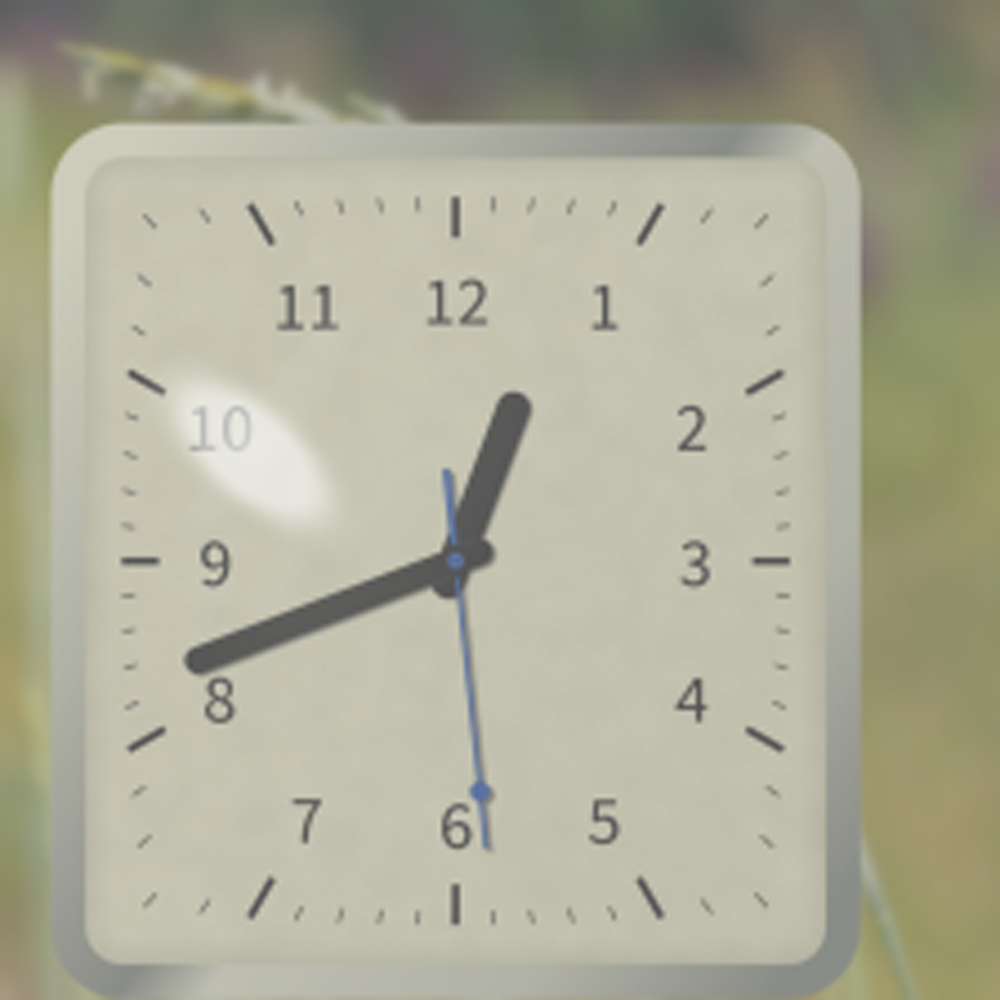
12:41:29
